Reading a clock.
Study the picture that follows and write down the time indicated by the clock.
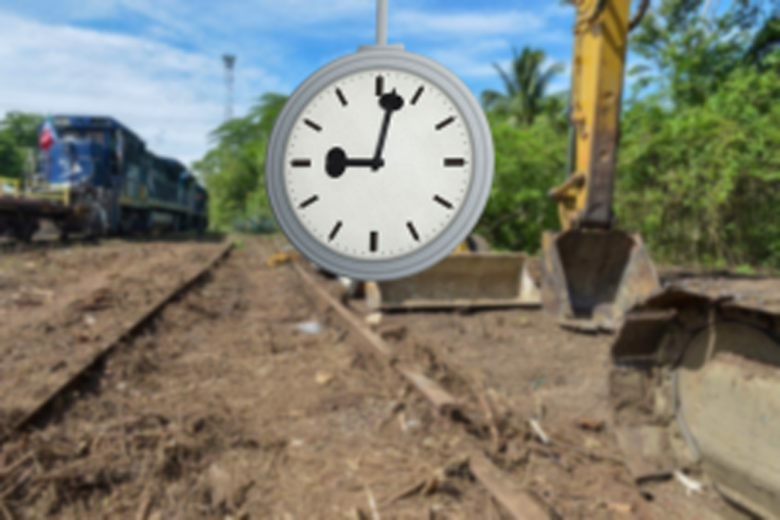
9:02
